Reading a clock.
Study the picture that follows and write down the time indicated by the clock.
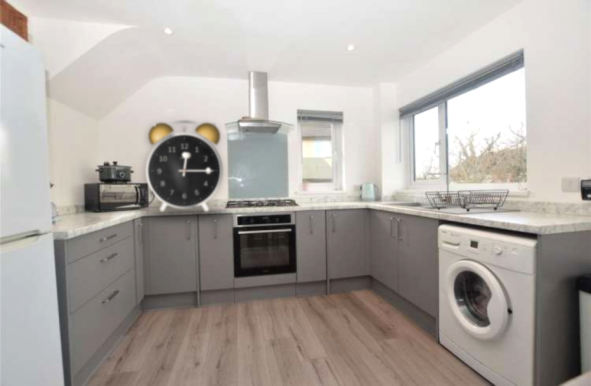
12:15
